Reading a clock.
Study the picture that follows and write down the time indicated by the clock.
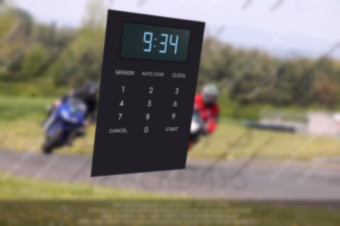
9:34
